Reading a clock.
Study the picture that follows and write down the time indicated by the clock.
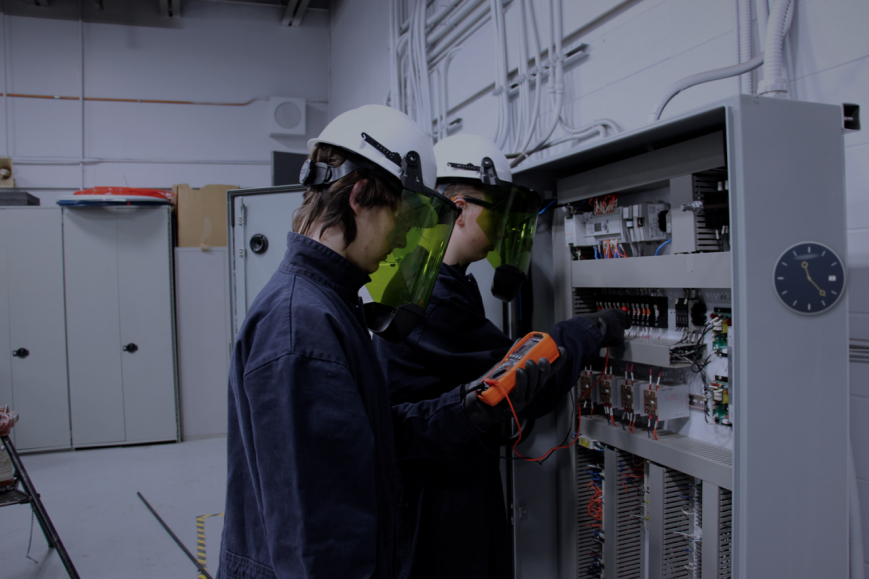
11:23
